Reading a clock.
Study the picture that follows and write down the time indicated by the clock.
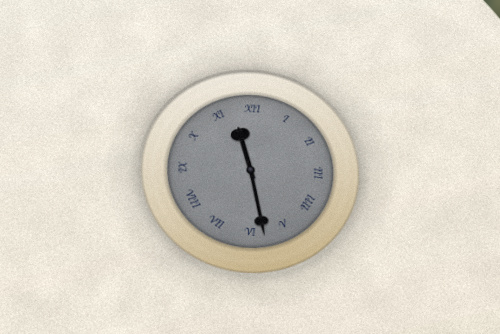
11:28
